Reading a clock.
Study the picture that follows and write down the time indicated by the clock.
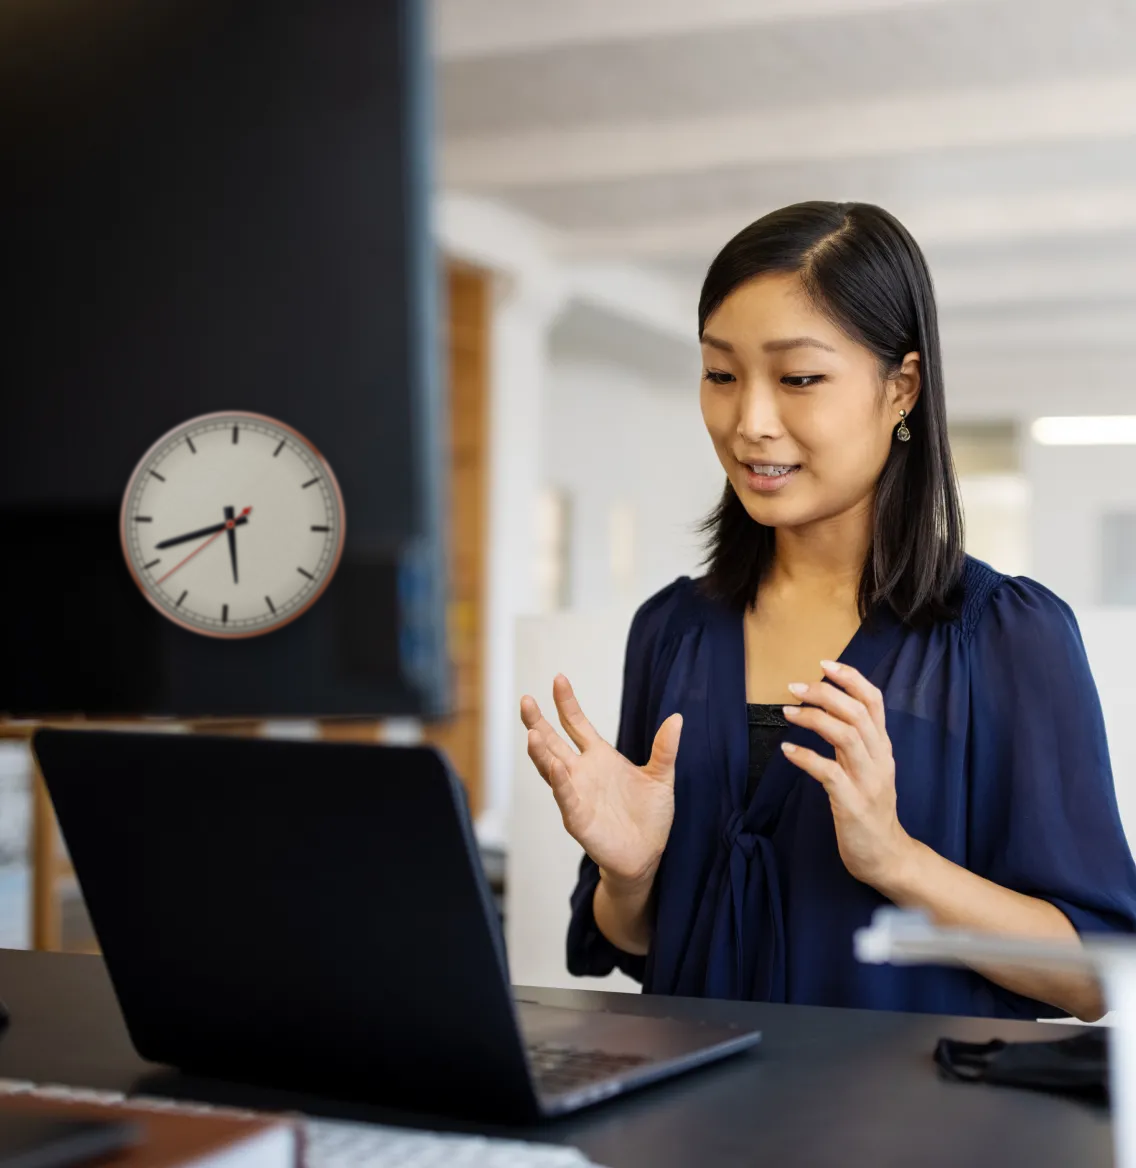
5:41:38
